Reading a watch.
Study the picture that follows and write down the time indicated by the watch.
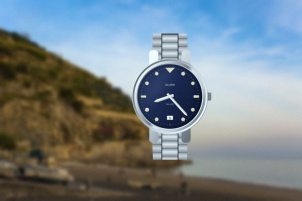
8:23
